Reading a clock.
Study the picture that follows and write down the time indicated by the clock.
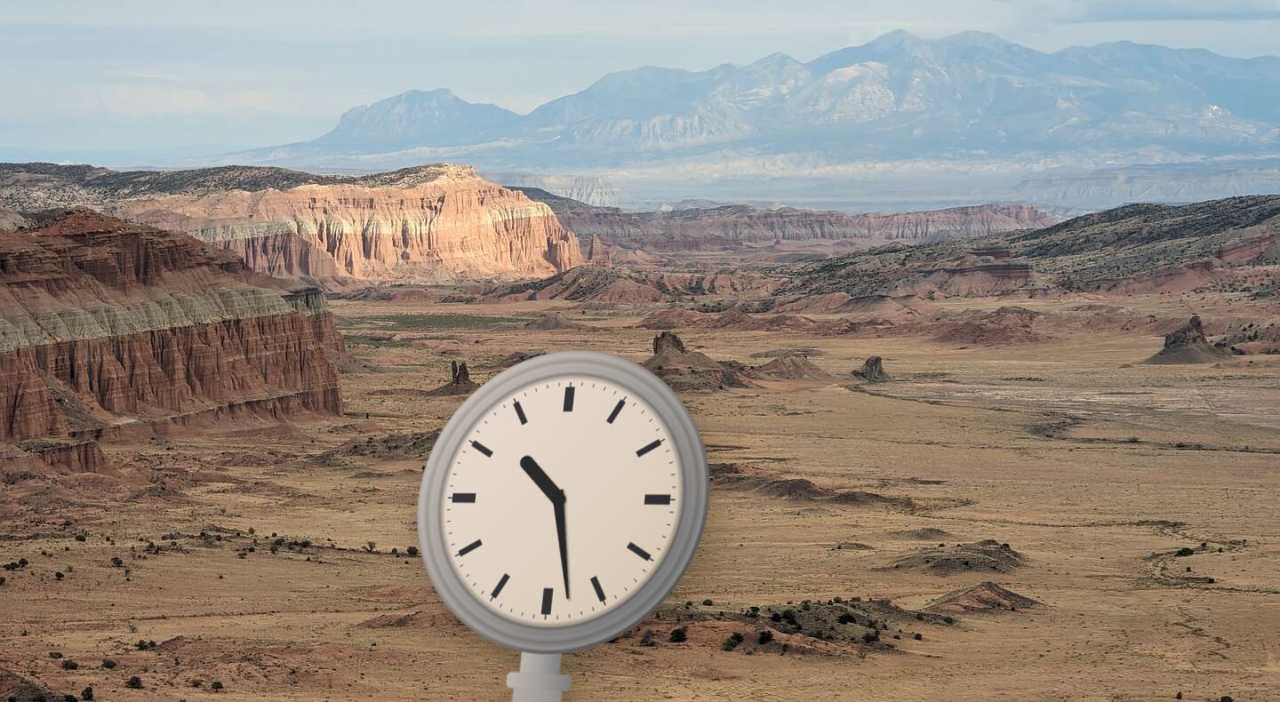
10:28
